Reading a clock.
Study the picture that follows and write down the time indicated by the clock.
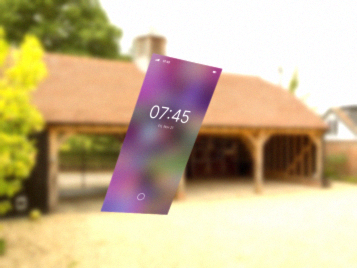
7:45
